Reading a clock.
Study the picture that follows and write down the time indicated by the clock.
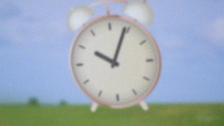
10:04
